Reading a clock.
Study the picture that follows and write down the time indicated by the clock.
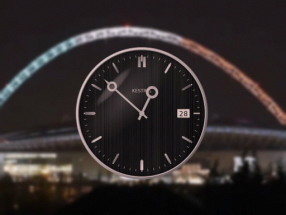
12:52
